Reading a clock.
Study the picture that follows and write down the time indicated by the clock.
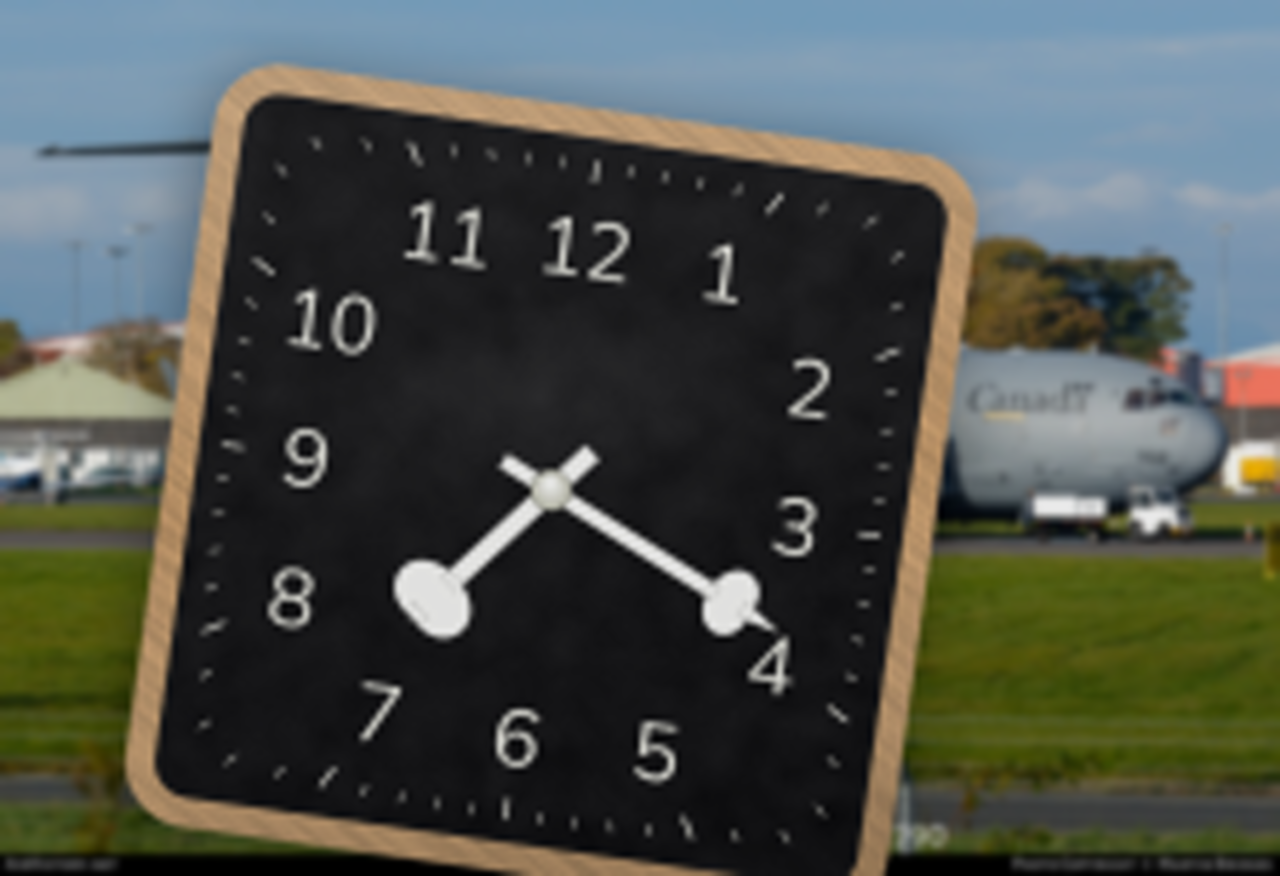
7:19
